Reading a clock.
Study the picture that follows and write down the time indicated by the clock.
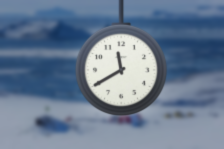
11:40
